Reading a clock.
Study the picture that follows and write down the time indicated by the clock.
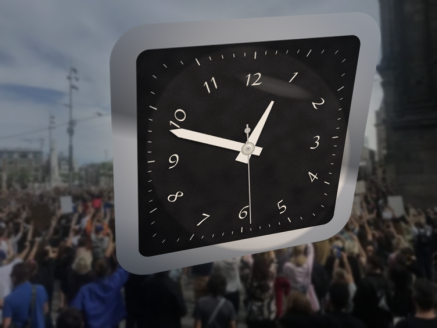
12:48:29
